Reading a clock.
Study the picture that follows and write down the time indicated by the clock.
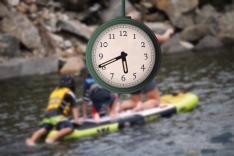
5:41
